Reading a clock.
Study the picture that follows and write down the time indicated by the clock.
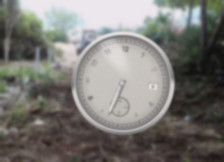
6:33
